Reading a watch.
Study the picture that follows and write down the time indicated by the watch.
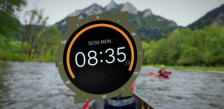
8:35
